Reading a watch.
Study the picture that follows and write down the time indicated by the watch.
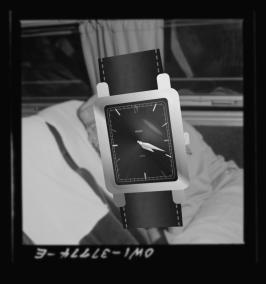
4:19
